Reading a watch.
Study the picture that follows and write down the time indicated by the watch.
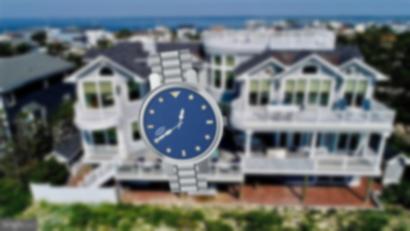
12:40
